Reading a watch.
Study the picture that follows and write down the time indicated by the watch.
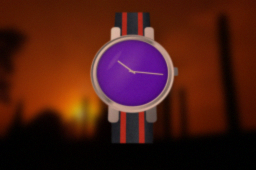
10:16
